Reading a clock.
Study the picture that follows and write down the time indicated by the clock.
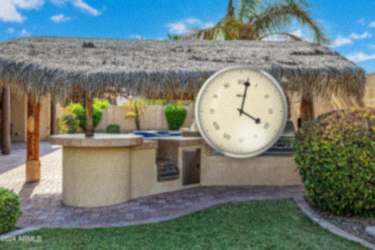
4:02
